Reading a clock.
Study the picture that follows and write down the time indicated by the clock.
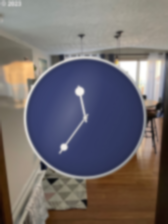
11:36
